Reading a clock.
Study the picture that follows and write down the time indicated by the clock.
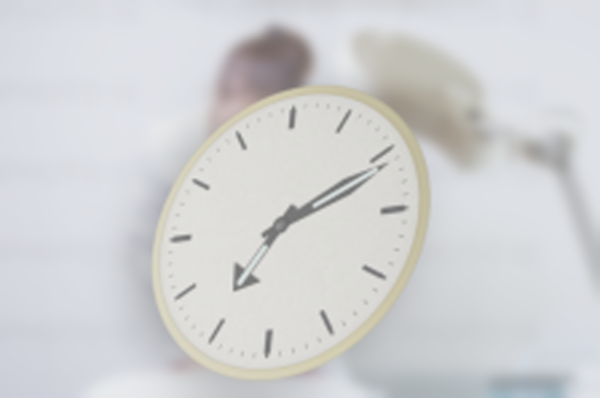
7:11
